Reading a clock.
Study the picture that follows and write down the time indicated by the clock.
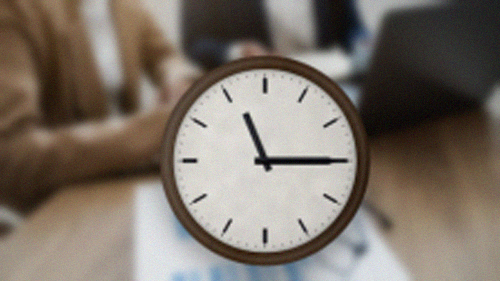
11:15
